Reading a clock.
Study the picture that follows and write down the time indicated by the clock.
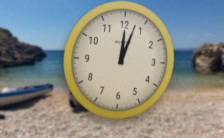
12:03
